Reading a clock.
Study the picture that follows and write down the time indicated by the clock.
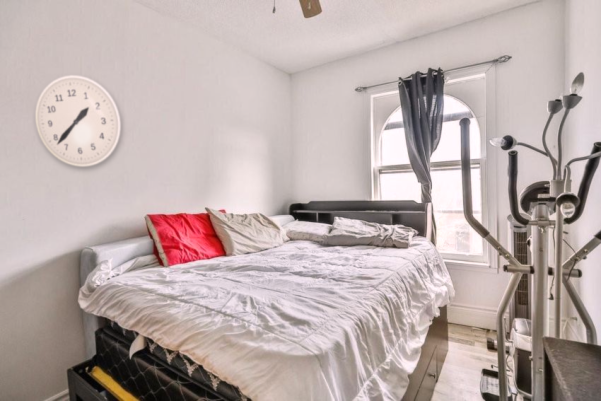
1:38
